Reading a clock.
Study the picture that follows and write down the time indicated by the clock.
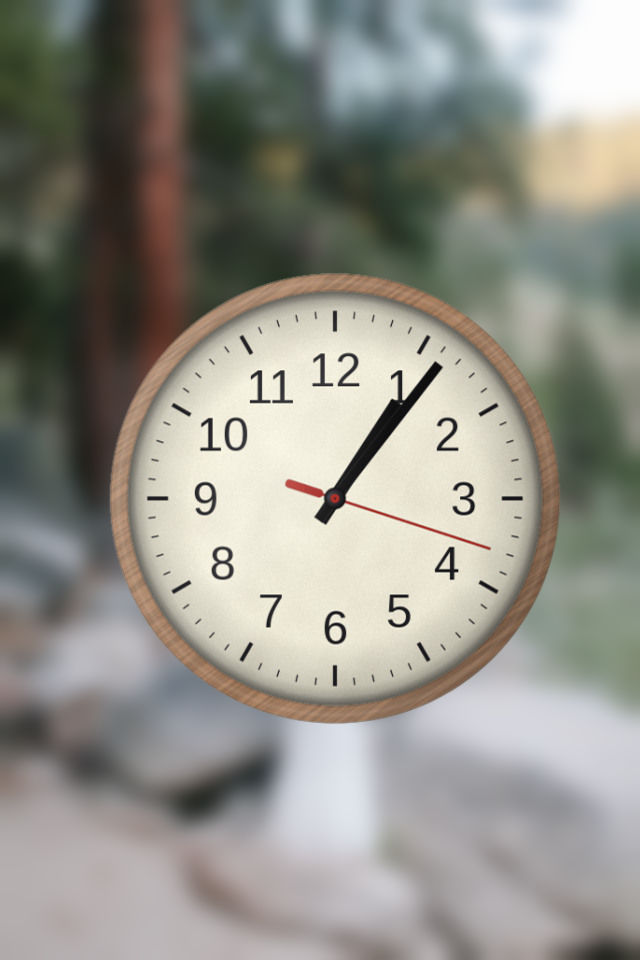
1:06:18
